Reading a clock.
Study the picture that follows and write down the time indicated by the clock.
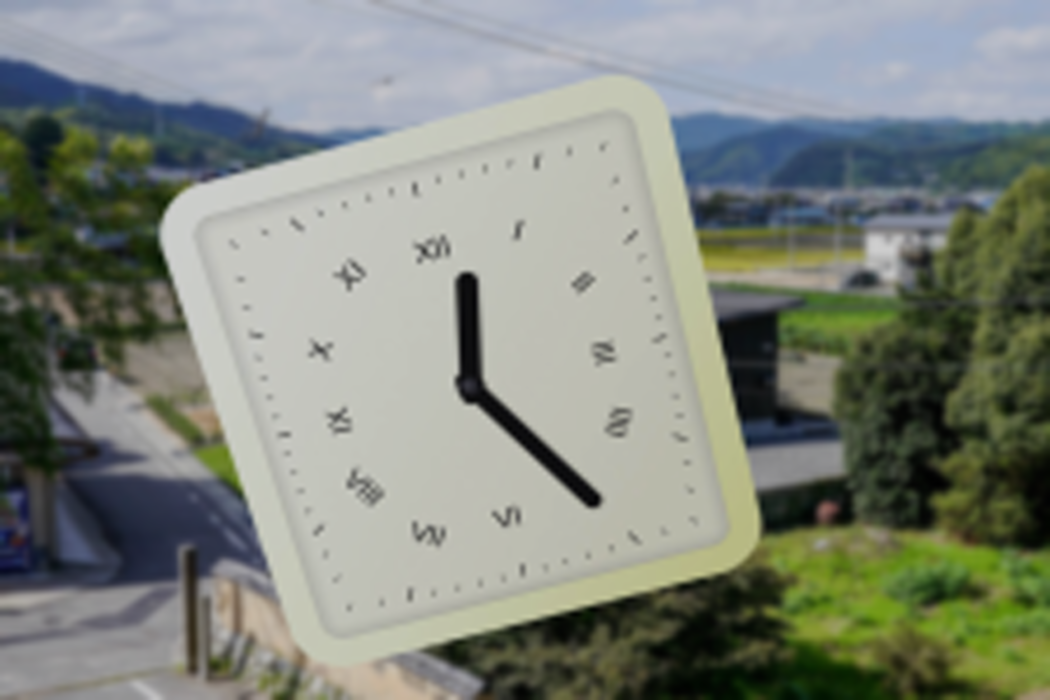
12:25
